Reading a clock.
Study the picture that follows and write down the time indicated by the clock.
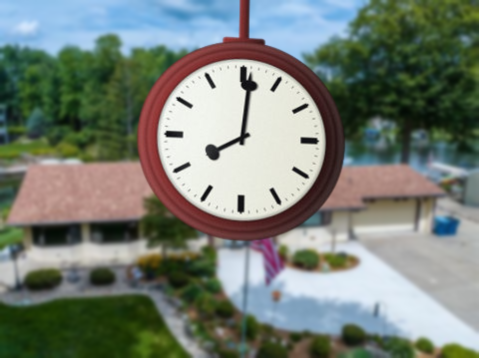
8:01
